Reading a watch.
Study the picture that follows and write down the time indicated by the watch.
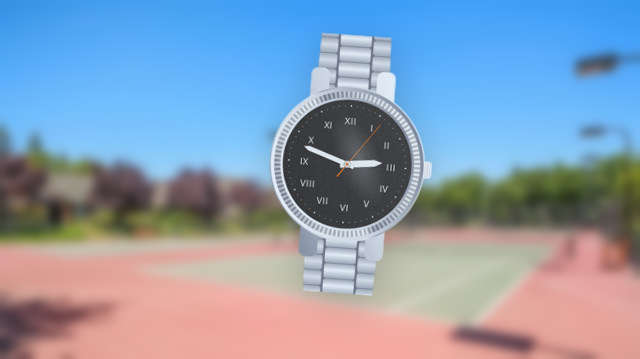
2:48:06
